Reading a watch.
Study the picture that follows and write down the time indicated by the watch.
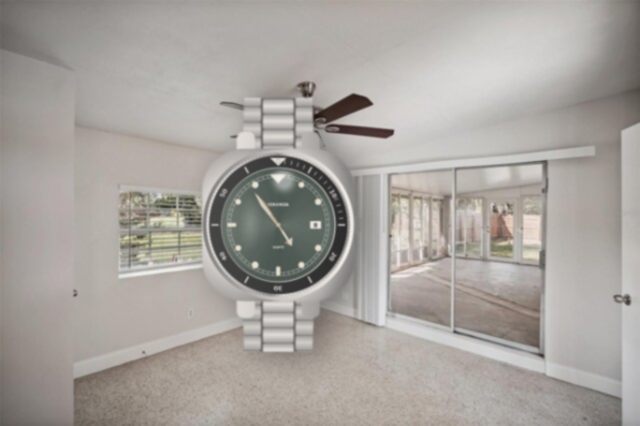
4:54
